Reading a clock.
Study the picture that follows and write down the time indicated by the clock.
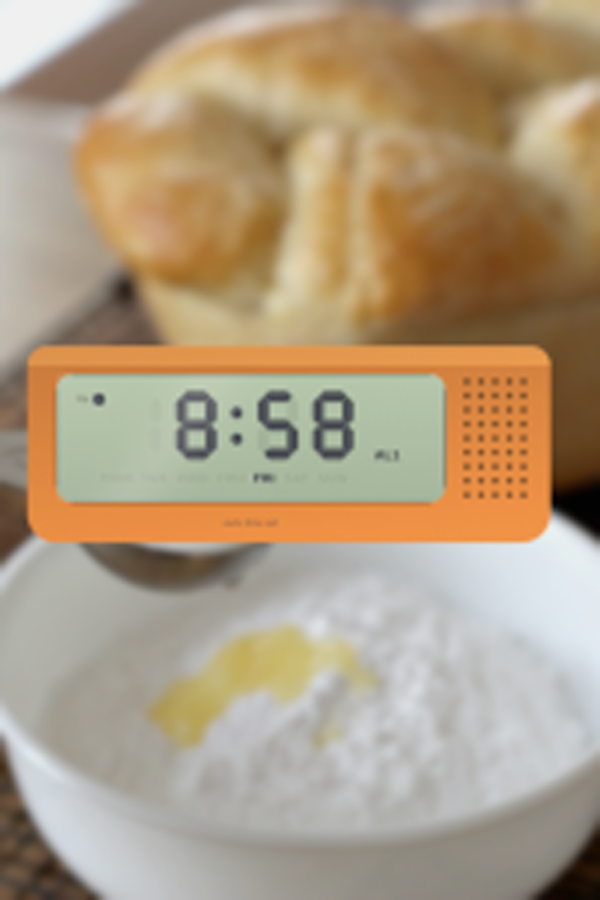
8:58
